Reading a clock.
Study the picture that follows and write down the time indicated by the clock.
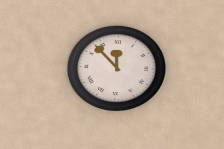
11:53
